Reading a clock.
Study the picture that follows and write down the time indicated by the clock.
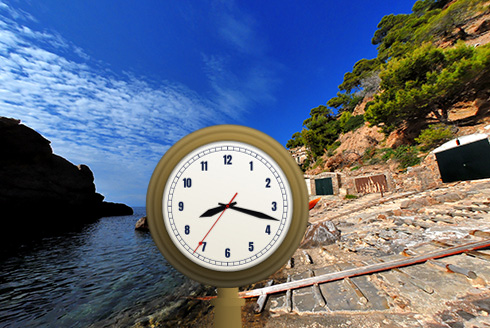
8:17:36
